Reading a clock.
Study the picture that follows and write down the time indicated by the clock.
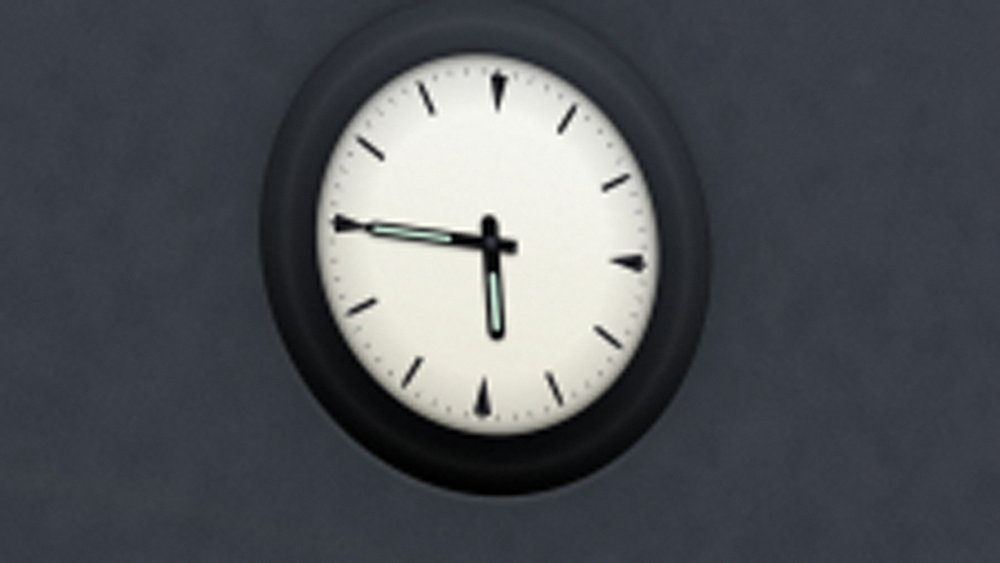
5:45
